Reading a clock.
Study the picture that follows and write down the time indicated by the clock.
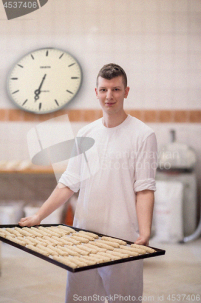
6:32
